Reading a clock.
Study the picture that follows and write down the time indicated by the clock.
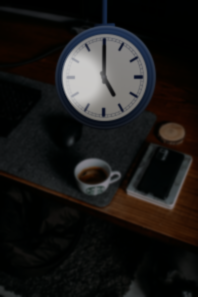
5:00
